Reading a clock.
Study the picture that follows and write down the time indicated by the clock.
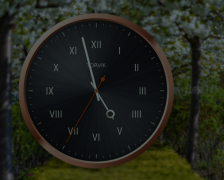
4:57:35
